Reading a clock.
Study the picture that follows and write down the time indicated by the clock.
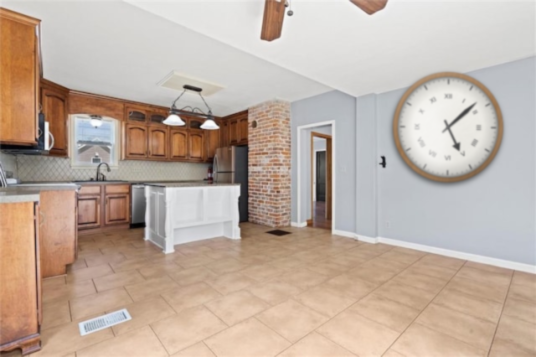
5:08
